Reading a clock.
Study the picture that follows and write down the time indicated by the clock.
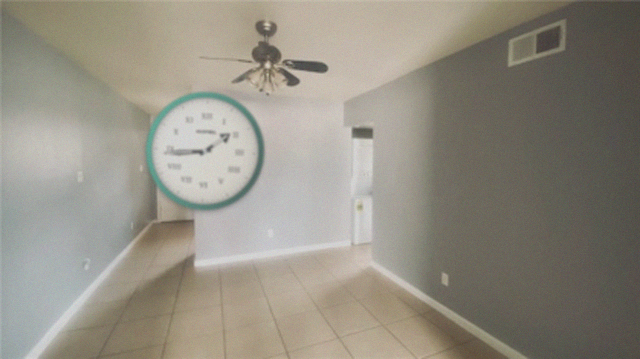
1:44
